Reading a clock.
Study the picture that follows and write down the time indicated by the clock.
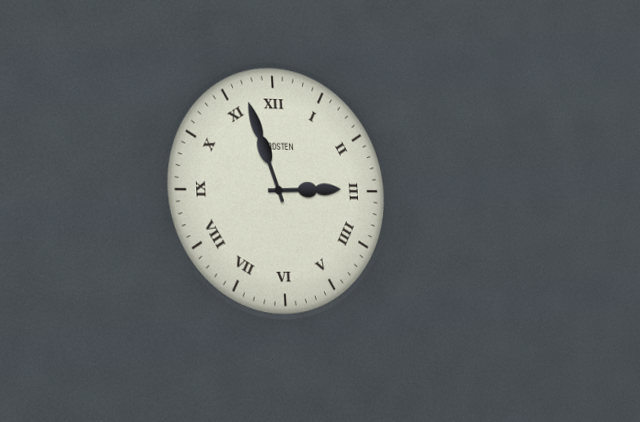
2:57
